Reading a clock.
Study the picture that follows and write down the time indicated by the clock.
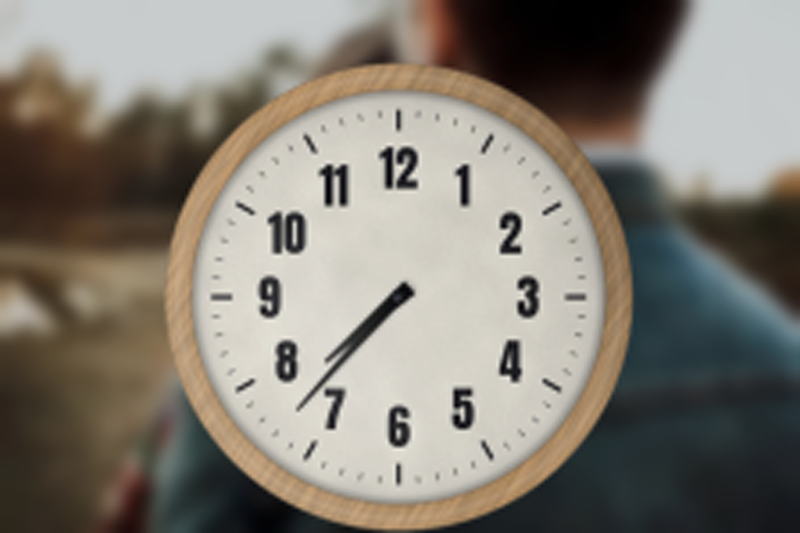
7:37
